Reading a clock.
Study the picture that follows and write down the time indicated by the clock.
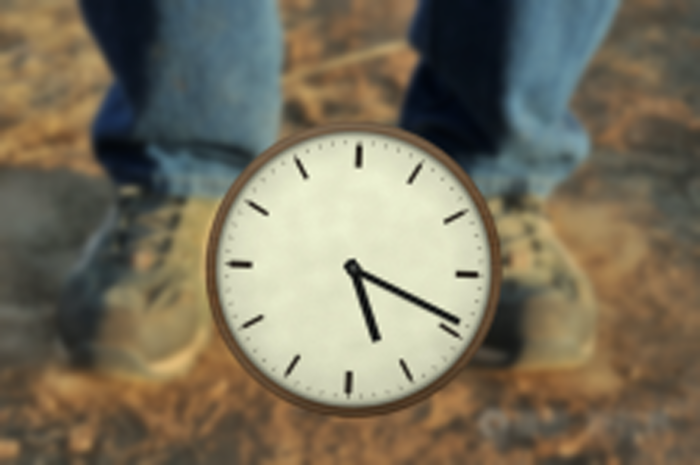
5:19
